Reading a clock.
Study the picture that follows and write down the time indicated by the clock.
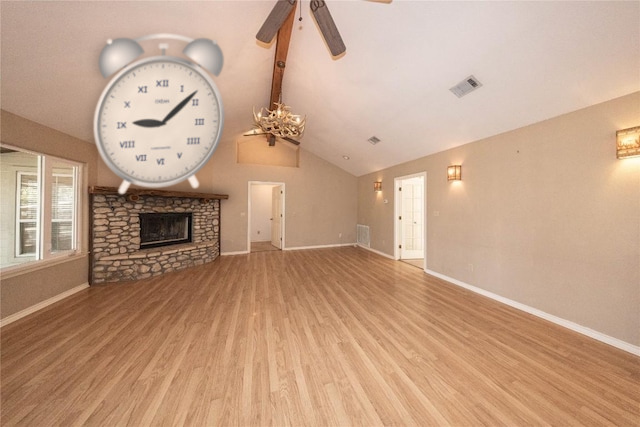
9:08
